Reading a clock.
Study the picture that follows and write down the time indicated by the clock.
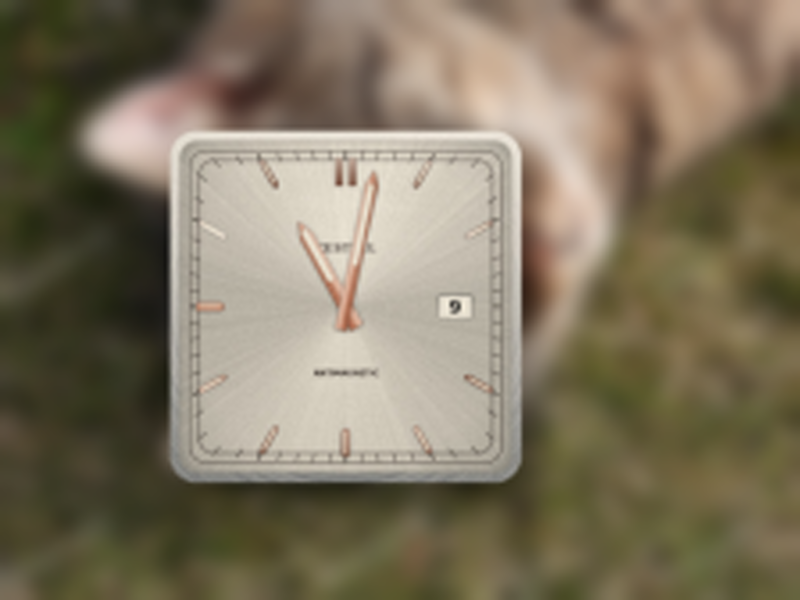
11:02
